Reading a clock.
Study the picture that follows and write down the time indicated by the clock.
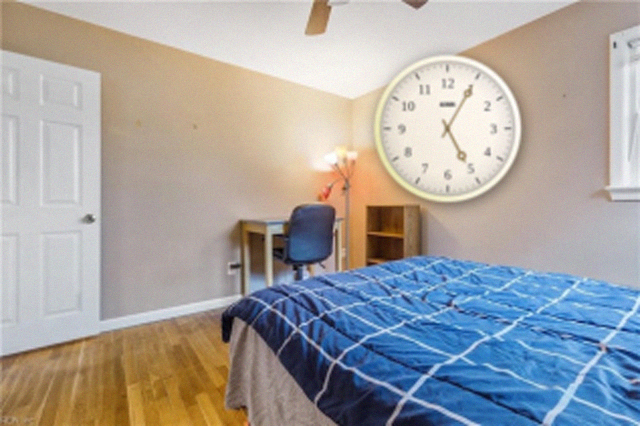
5:05
